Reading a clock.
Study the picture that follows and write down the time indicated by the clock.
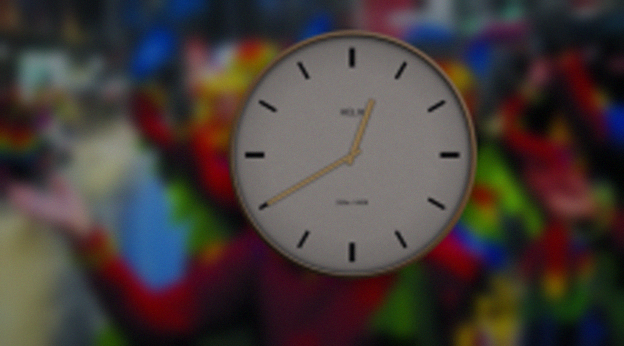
12:40
